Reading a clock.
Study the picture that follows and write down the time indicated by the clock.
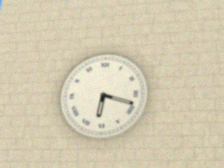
6:18
